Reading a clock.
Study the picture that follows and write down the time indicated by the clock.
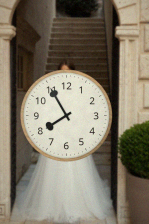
7:55
